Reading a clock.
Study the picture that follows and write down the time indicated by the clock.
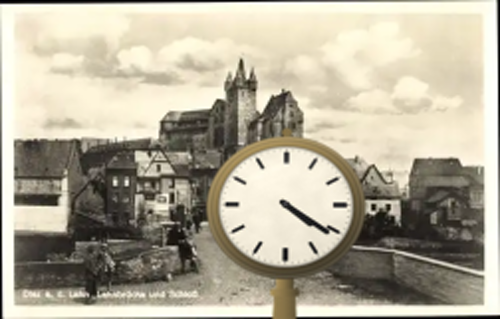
4:21
